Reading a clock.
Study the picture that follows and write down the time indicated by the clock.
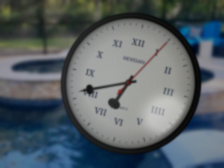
6:41:05
